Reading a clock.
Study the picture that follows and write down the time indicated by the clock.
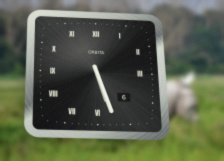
5:27
